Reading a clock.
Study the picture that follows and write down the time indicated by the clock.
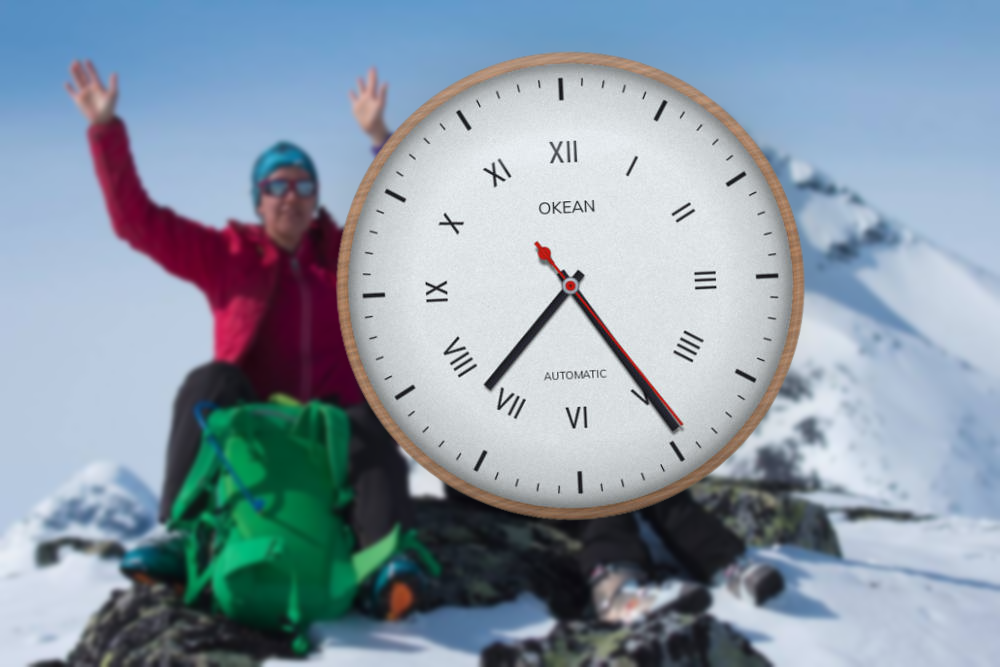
7:24:24
